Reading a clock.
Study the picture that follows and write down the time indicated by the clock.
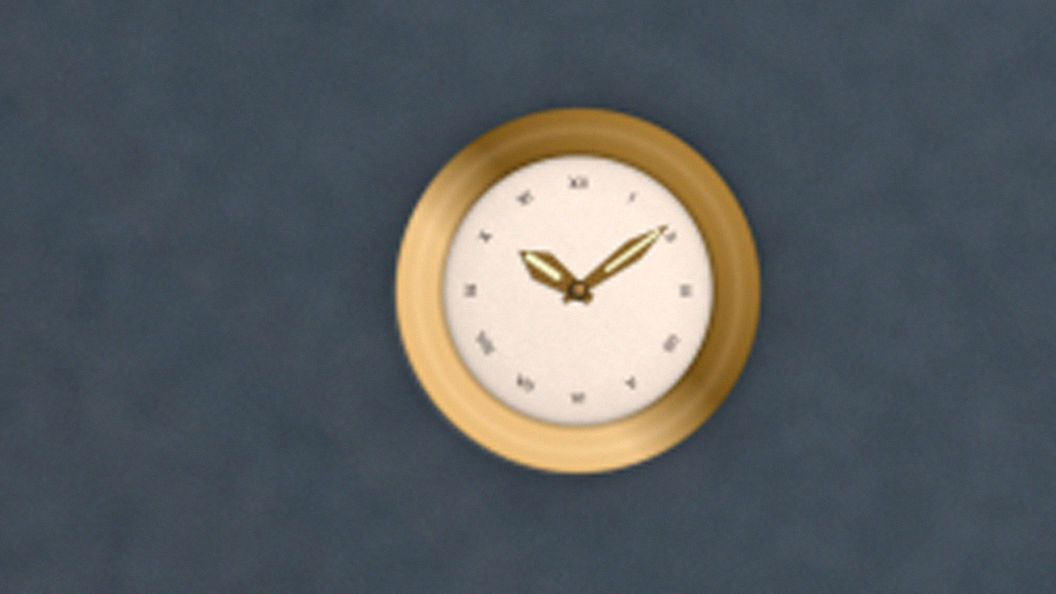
10:09
